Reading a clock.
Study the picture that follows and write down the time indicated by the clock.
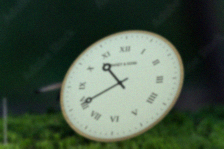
10:40
